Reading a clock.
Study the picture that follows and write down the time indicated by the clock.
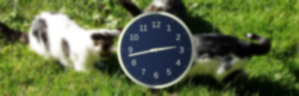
2:43
